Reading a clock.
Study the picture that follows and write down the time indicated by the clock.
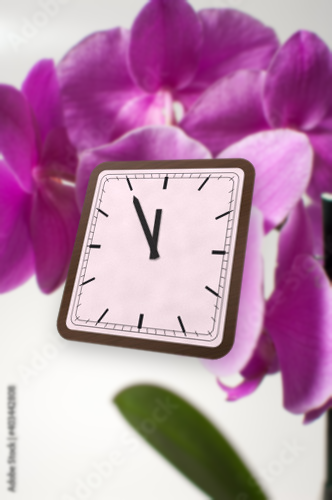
11:55
